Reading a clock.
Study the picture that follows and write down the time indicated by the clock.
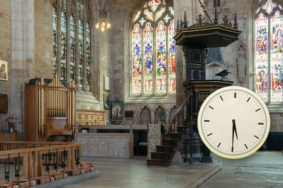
5:30
